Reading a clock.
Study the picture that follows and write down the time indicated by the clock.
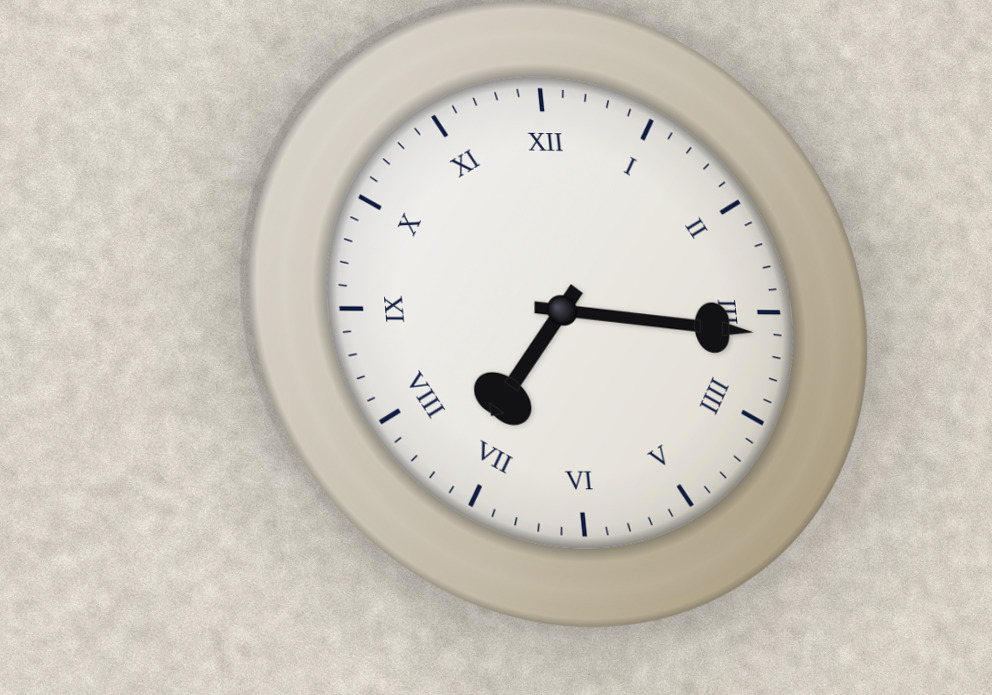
7:16
